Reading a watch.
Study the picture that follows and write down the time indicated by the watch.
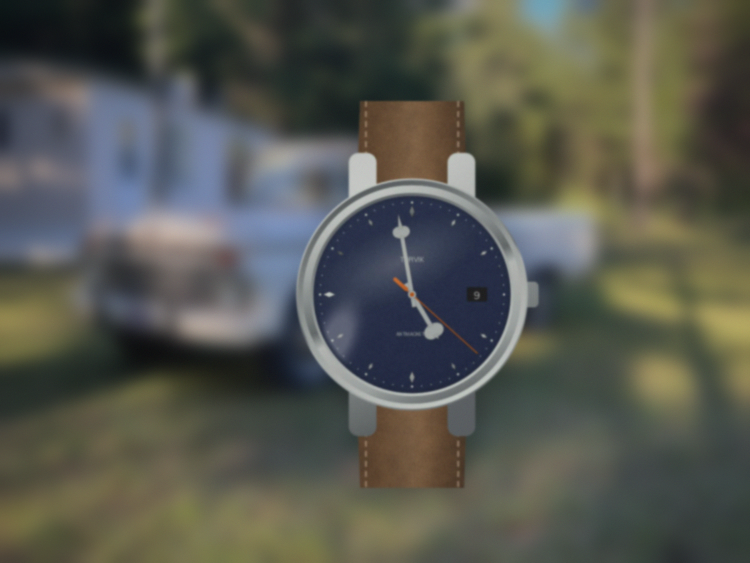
4:58:22
